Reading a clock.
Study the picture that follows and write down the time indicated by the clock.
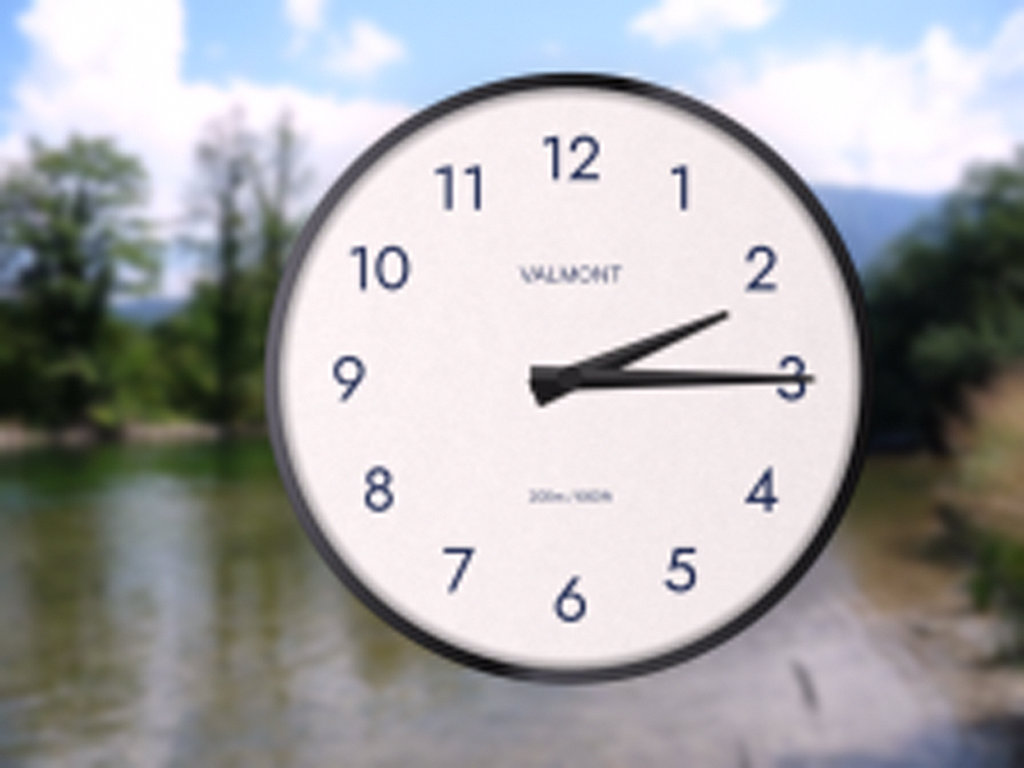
2:15
